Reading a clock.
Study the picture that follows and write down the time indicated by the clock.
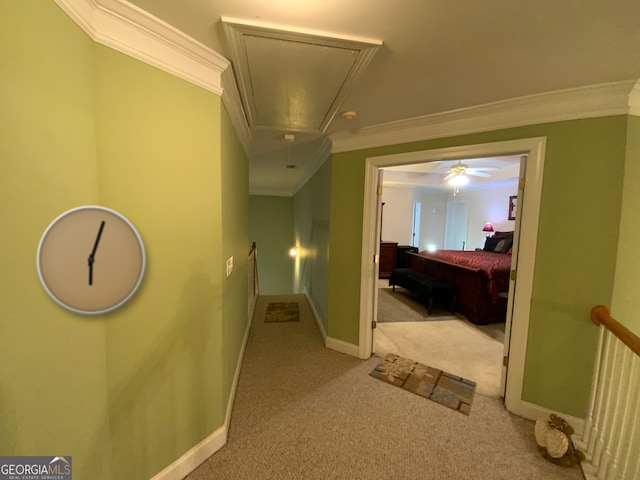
6:03
